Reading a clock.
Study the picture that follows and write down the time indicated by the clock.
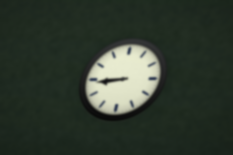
8:44
